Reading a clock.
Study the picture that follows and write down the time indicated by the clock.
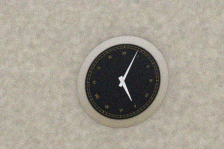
5:04
